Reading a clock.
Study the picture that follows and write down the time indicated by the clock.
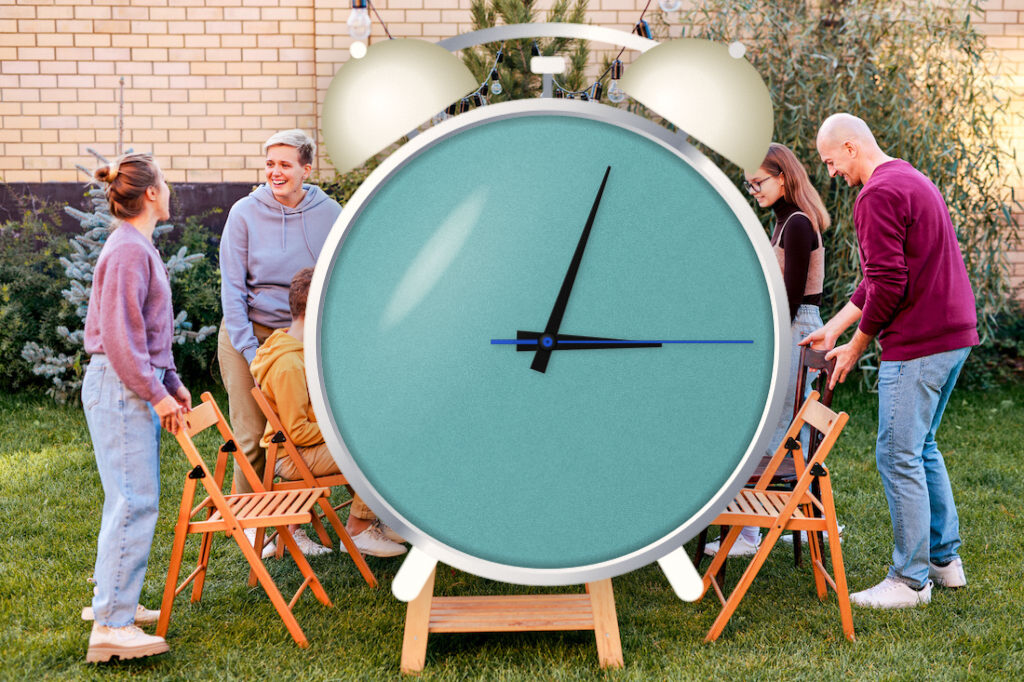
3:03:15
